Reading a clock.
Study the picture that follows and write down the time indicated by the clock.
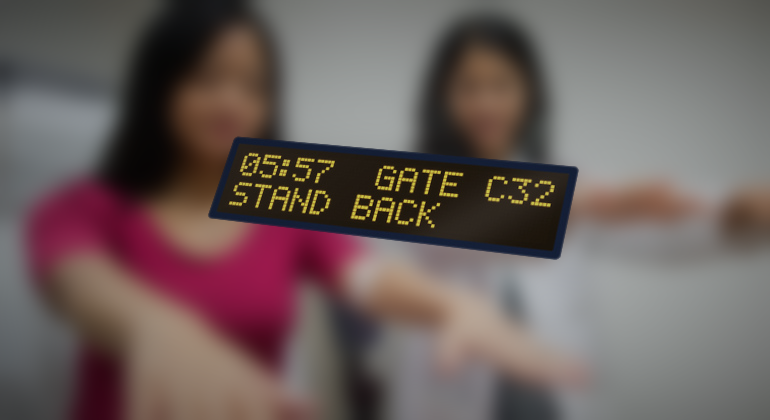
5:57
